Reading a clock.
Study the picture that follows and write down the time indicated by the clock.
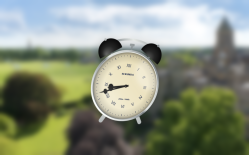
8:42
